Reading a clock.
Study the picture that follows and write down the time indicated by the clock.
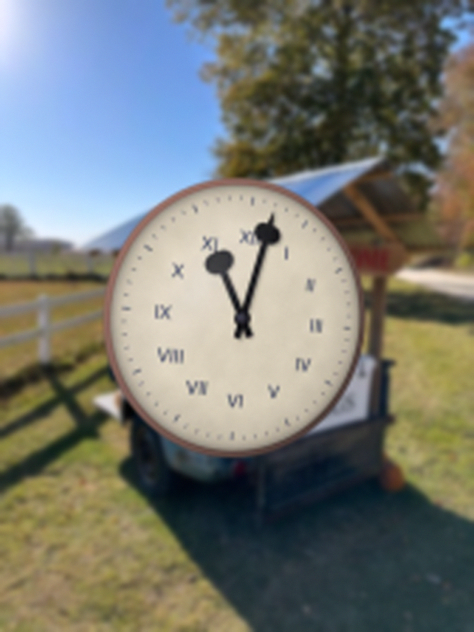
11:02
